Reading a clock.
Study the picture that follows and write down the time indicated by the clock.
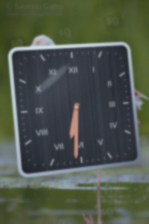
6:31
